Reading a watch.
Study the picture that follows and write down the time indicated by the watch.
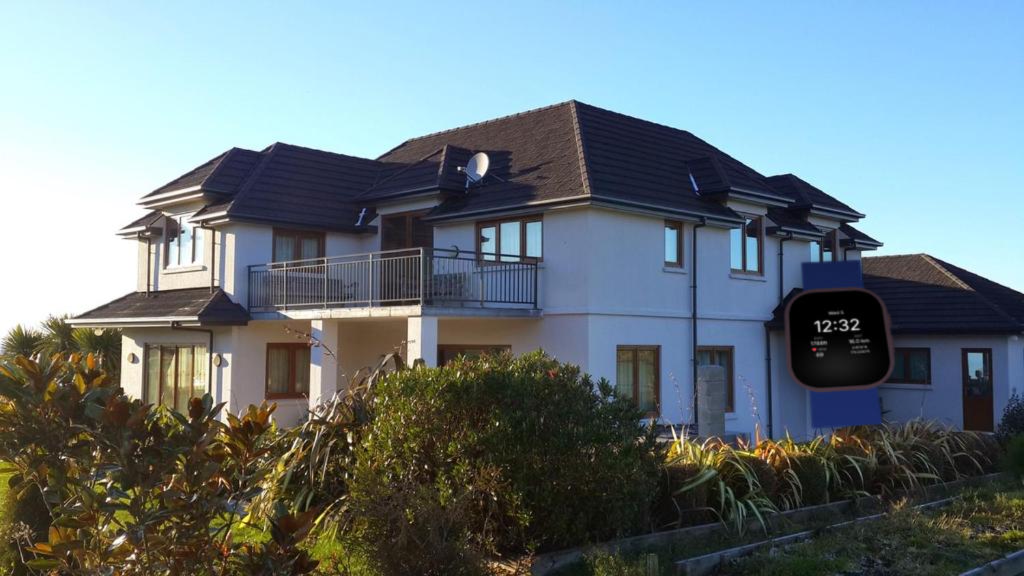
12:32
